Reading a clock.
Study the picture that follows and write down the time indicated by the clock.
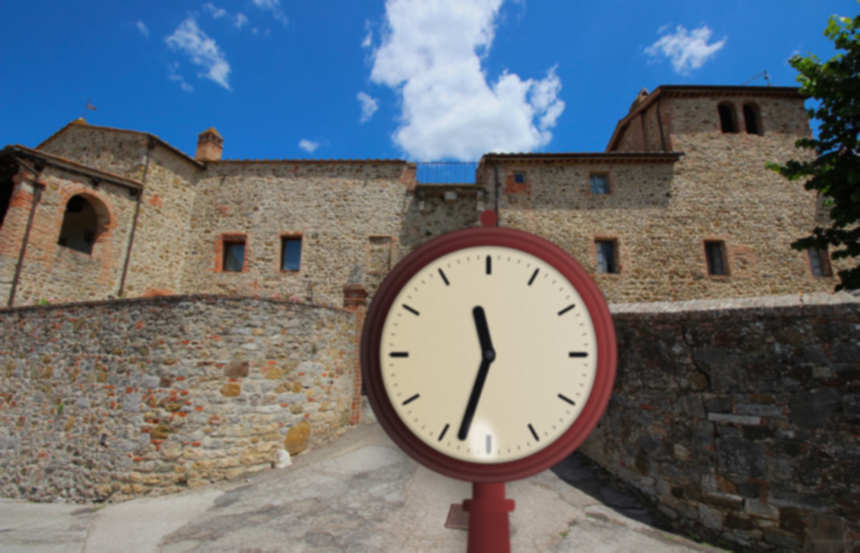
11:33
